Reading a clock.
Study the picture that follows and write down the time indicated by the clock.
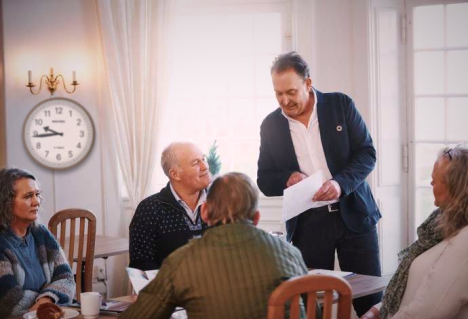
9:44
